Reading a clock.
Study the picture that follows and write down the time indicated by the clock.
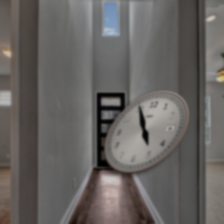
4:55
